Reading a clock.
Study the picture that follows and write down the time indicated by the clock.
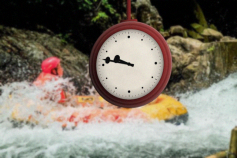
9:47
